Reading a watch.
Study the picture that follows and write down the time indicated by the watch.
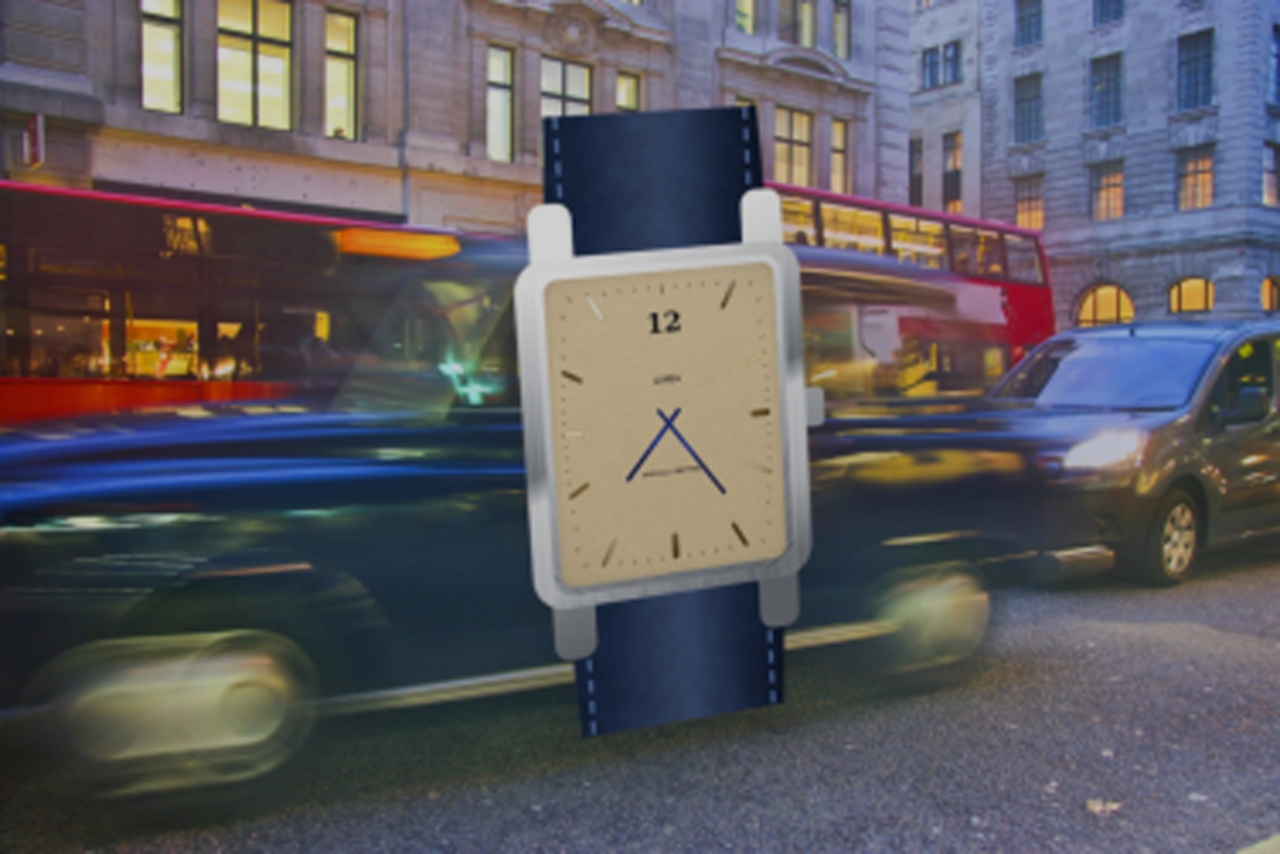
7:24
